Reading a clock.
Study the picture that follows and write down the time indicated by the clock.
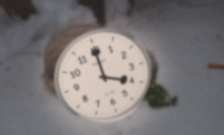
4:00
